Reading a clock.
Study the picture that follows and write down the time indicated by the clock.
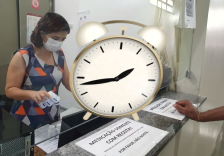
1:43
